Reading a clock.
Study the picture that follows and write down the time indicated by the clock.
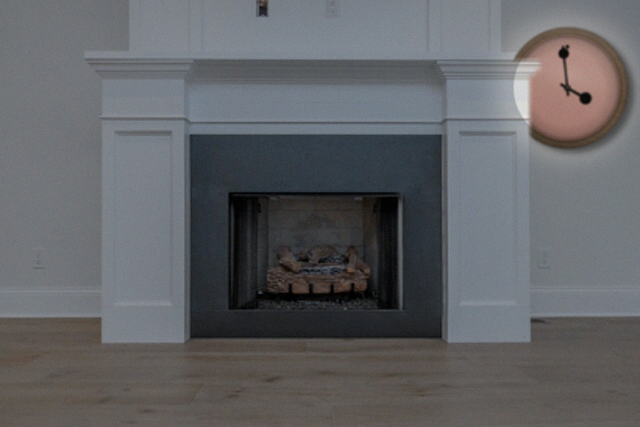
3:59
